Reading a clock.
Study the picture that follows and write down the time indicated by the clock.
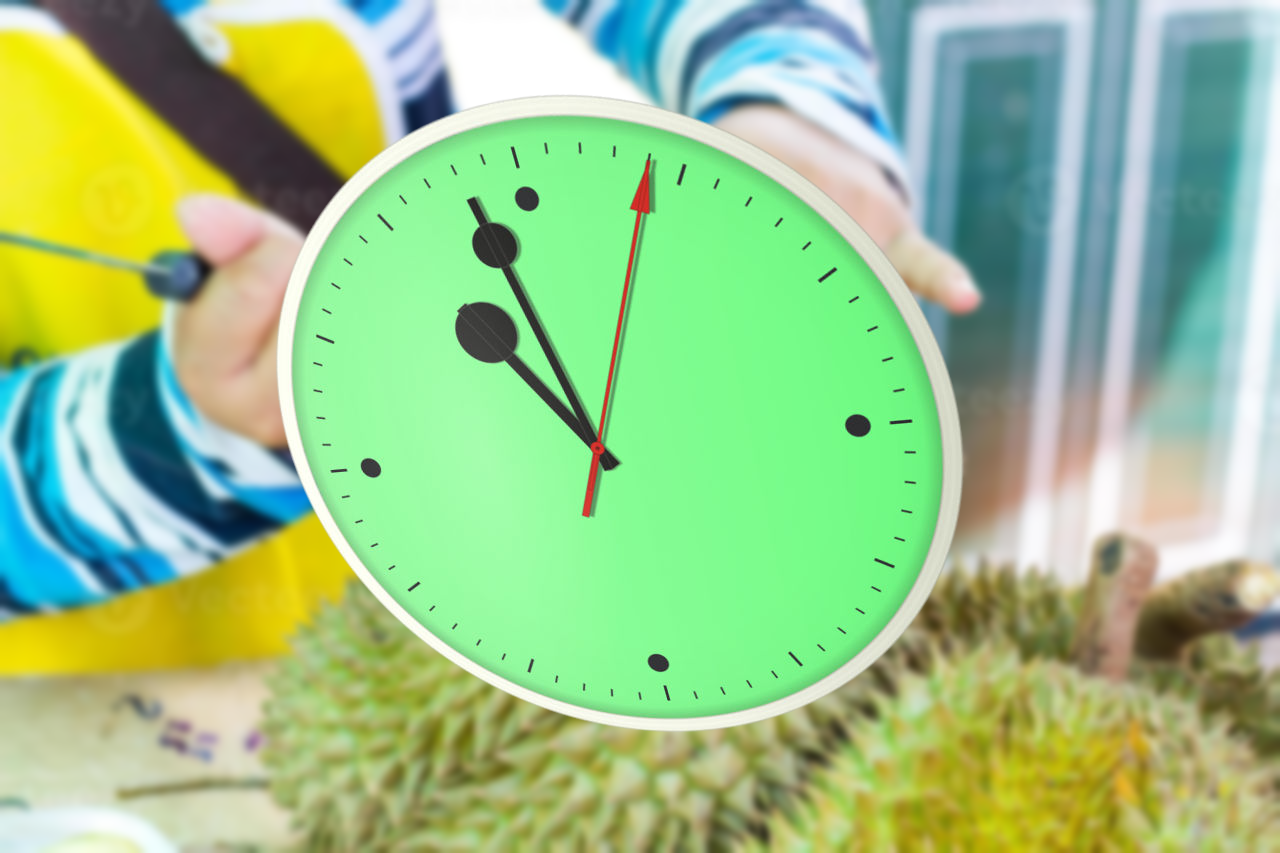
10:58:04
